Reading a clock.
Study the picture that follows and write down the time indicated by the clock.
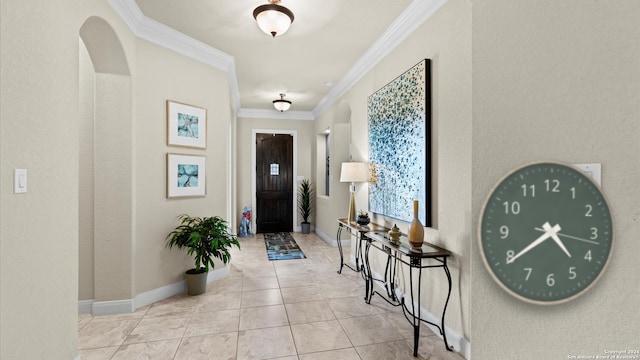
4:39:17
